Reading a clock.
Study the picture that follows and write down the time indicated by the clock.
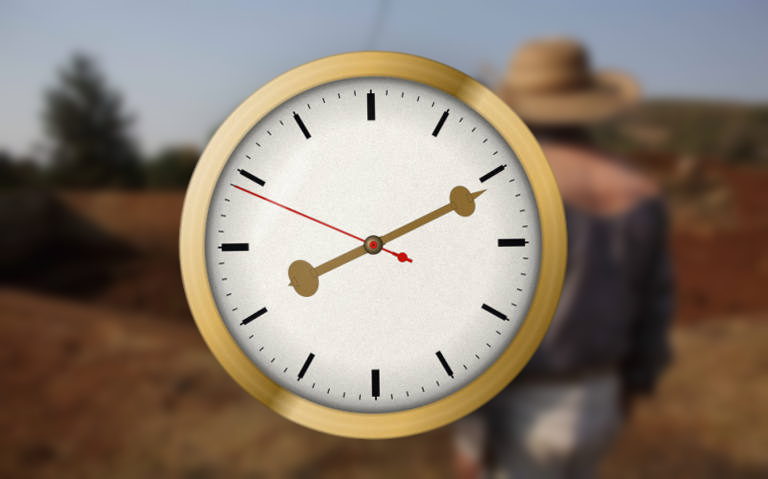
8:10:49
